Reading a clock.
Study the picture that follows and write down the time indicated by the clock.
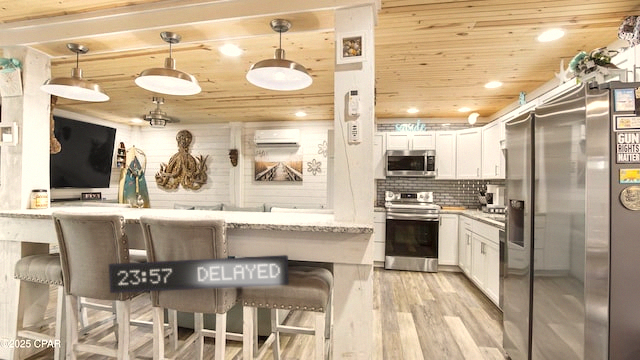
23:57
